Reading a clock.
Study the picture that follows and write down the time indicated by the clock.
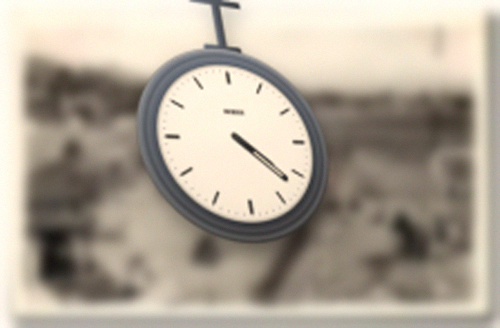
4:22
